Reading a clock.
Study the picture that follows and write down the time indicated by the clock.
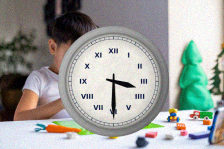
3:30
